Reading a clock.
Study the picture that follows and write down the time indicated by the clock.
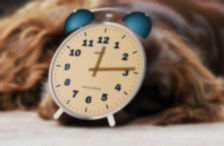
12:14
